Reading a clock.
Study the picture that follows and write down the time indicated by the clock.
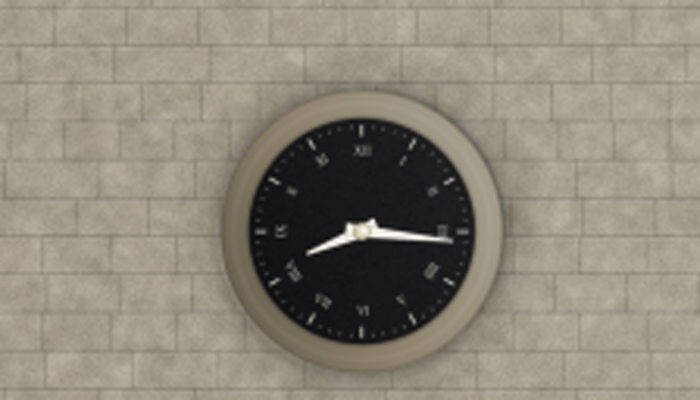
8:16
